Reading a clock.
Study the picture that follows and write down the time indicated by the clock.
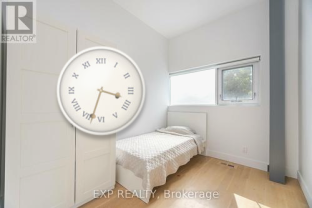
3:33
